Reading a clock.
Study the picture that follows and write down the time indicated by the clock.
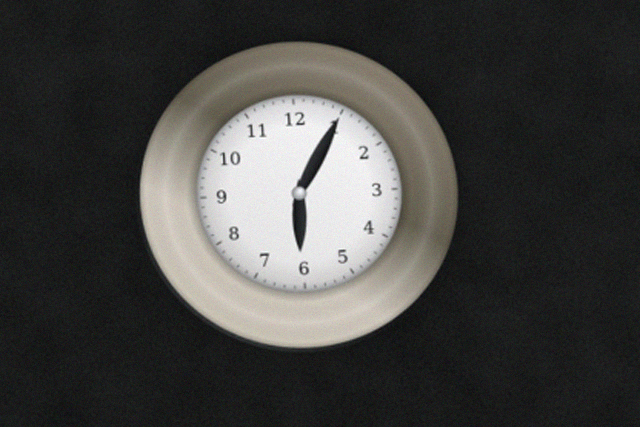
6:05
